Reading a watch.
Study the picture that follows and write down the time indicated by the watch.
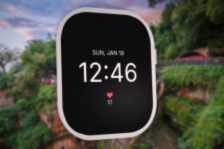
12:46
